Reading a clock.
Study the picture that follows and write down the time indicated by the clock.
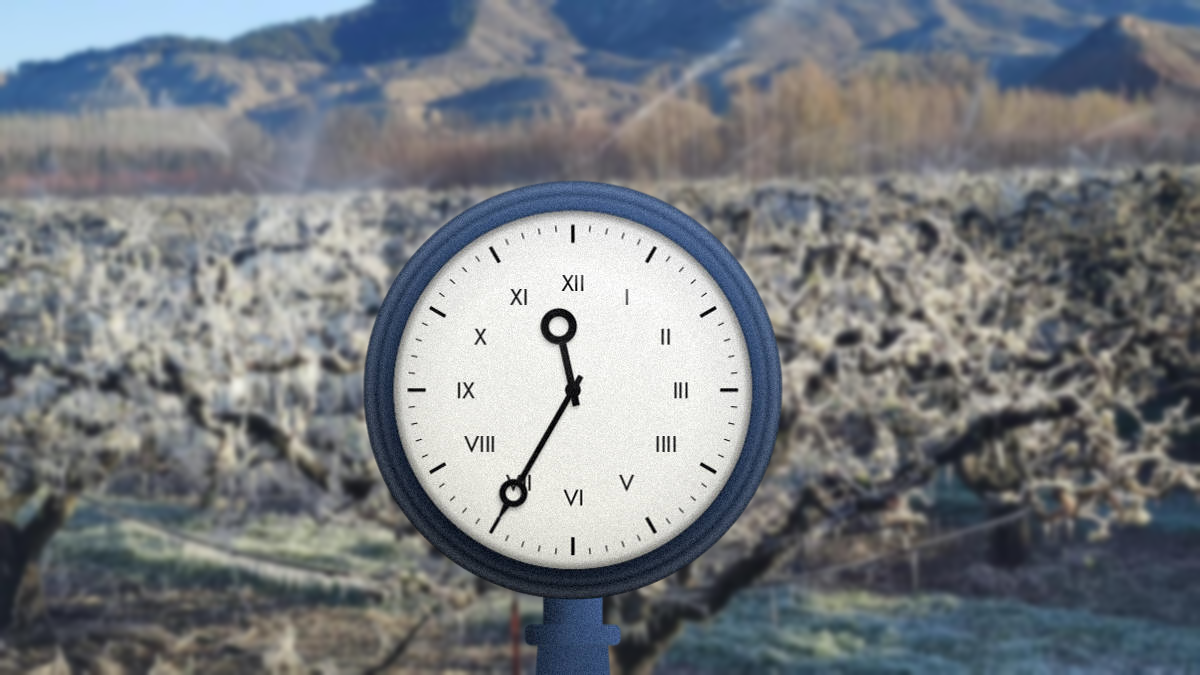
11:35
